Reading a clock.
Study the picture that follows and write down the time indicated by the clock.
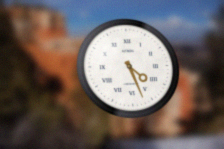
4:27
